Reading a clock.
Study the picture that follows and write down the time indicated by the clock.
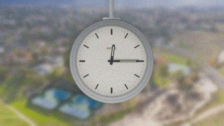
12:15
